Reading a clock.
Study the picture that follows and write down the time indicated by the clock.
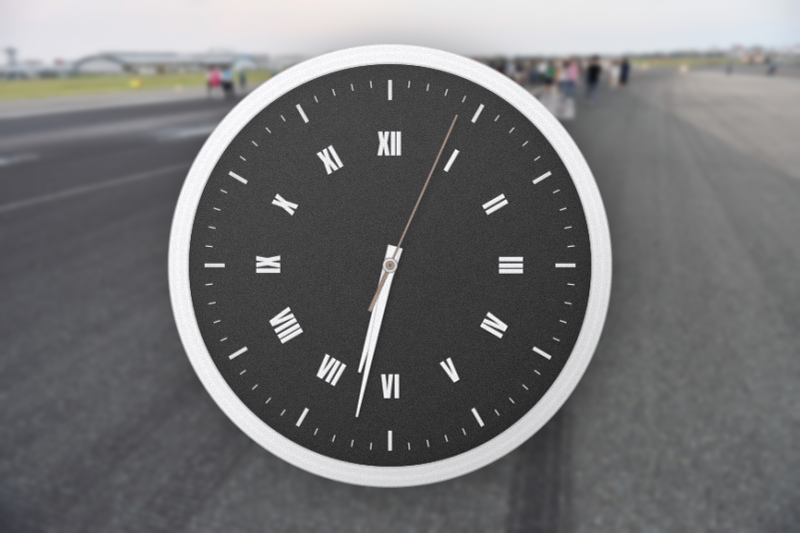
6:32:04
